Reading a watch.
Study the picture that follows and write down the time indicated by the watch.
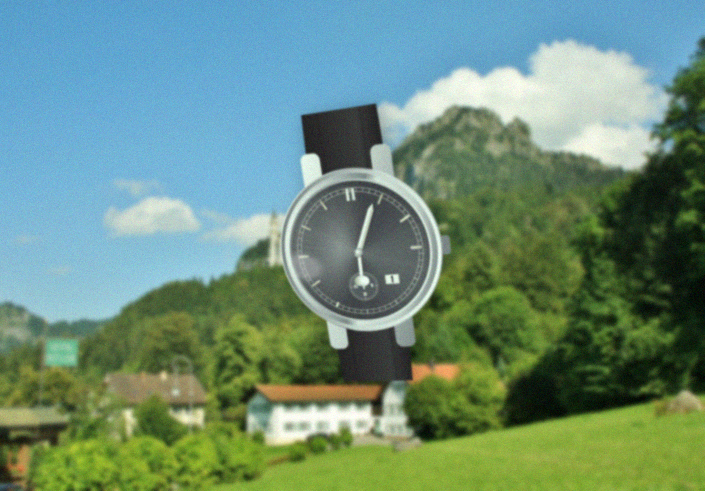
6:04
